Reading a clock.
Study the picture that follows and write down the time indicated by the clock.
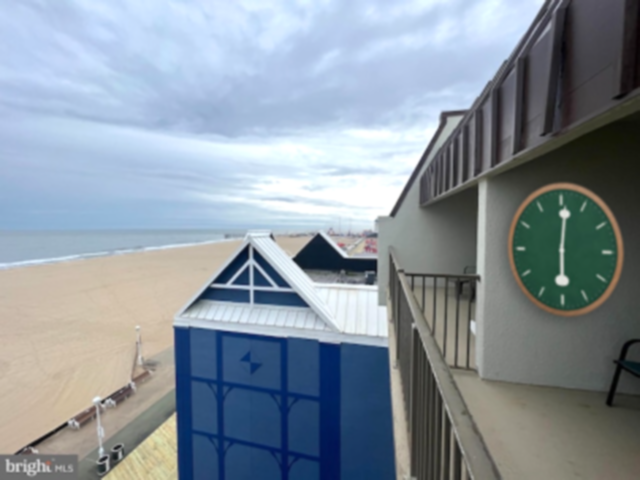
6:01
